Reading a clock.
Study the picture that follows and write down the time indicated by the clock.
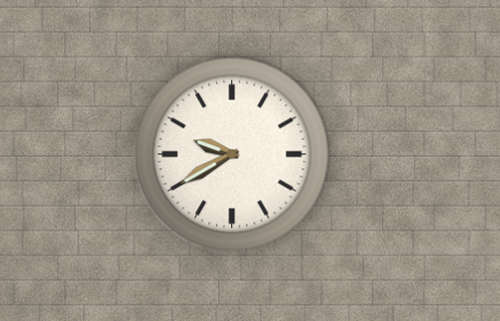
9:40
